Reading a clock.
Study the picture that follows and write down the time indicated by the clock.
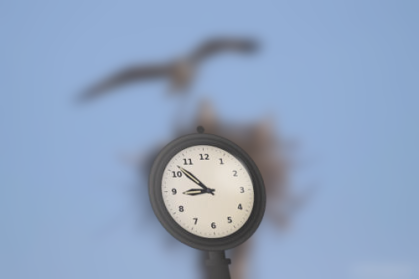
8:52
